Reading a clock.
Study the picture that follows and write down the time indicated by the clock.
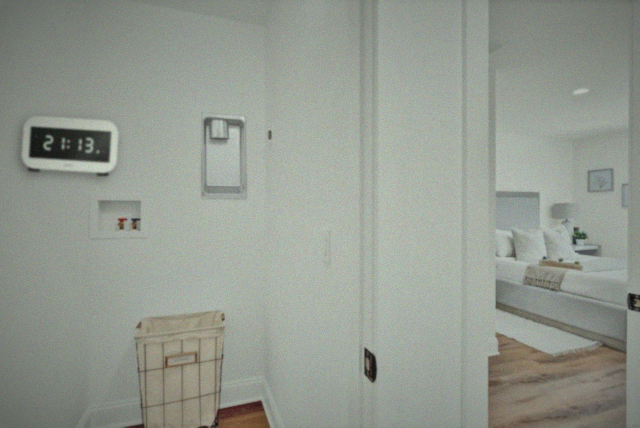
21:13
